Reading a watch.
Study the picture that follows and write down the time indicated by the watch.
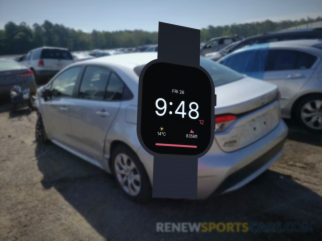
9:48
